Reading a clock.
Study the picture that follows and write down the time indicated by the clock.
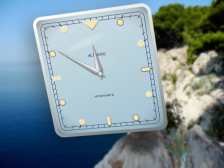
11:51
